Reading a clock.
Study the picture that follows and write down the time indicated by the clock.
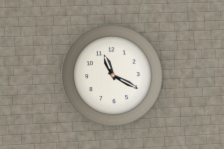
11:20
